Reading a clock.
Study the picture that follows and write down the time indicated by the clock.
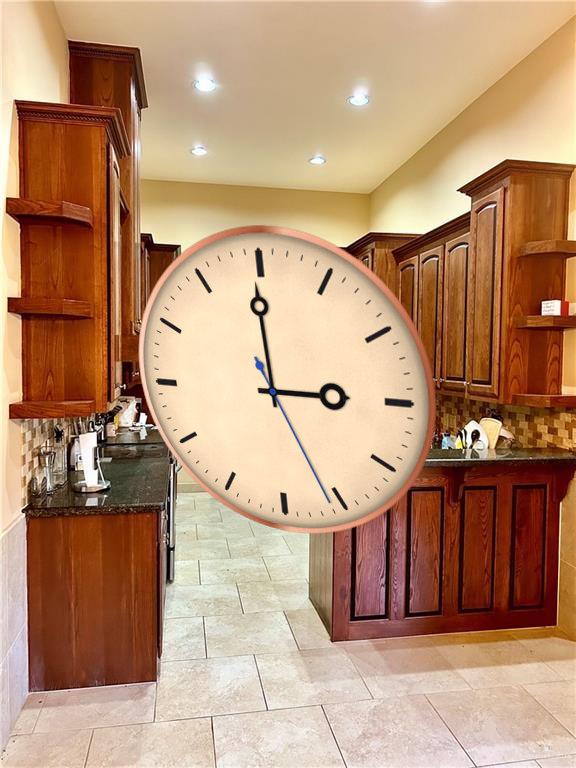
2:59:26
